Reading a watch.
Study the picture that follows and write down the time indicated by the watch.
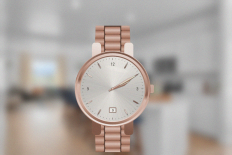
2:10
